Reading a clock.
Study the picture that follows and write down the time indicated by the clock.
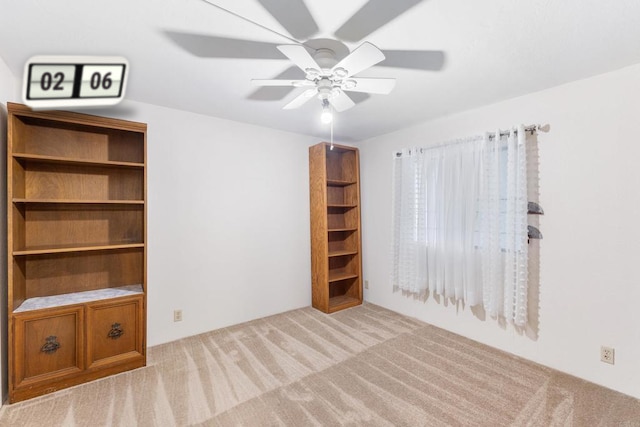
2:06
